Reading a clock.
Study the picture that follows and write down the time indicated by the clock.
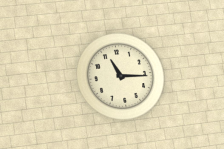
11:16
